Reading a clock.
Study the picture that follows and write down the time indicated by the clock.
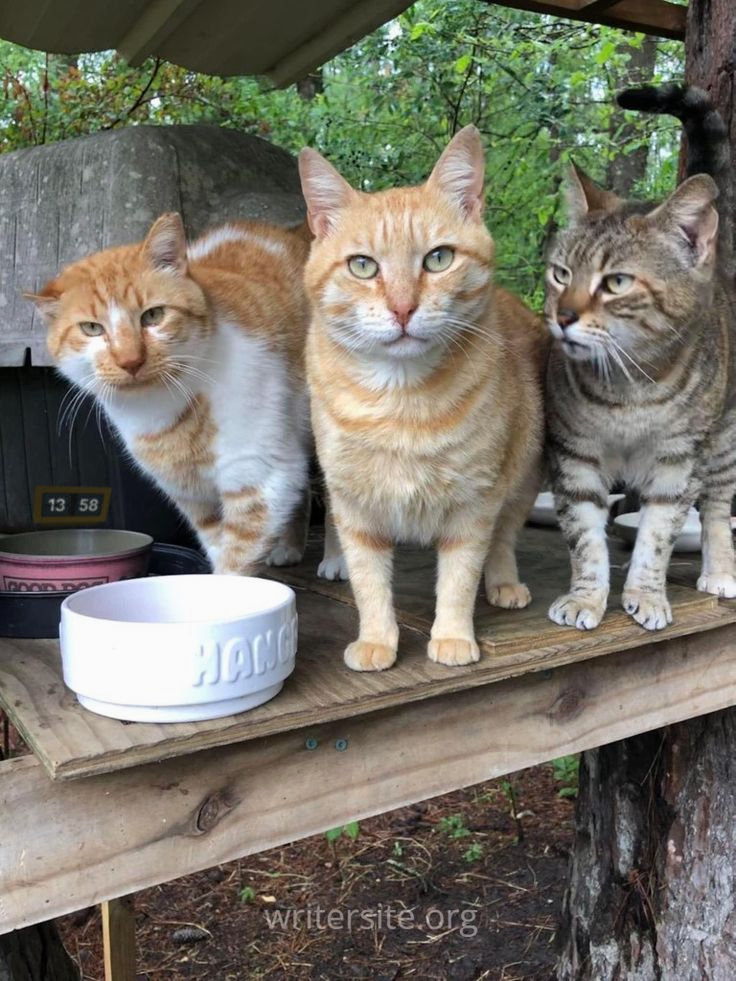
13:58
